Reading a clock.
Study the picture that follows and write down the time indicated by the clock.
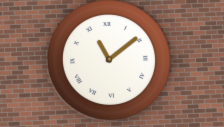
11:09
